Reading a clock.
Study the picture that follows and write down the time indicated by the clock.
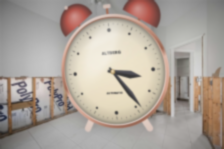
3:24
